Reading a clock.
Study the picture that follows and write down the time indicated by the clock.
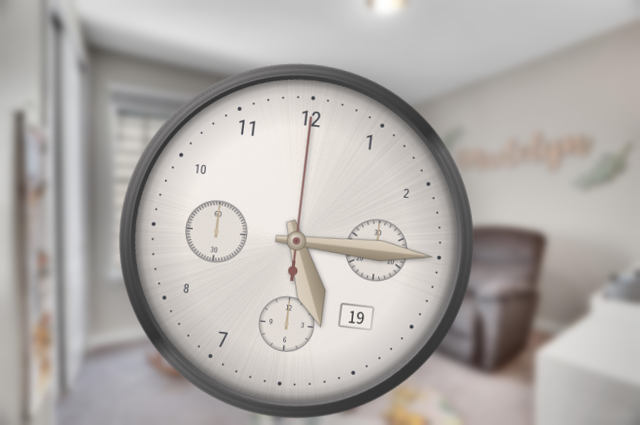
5:15
